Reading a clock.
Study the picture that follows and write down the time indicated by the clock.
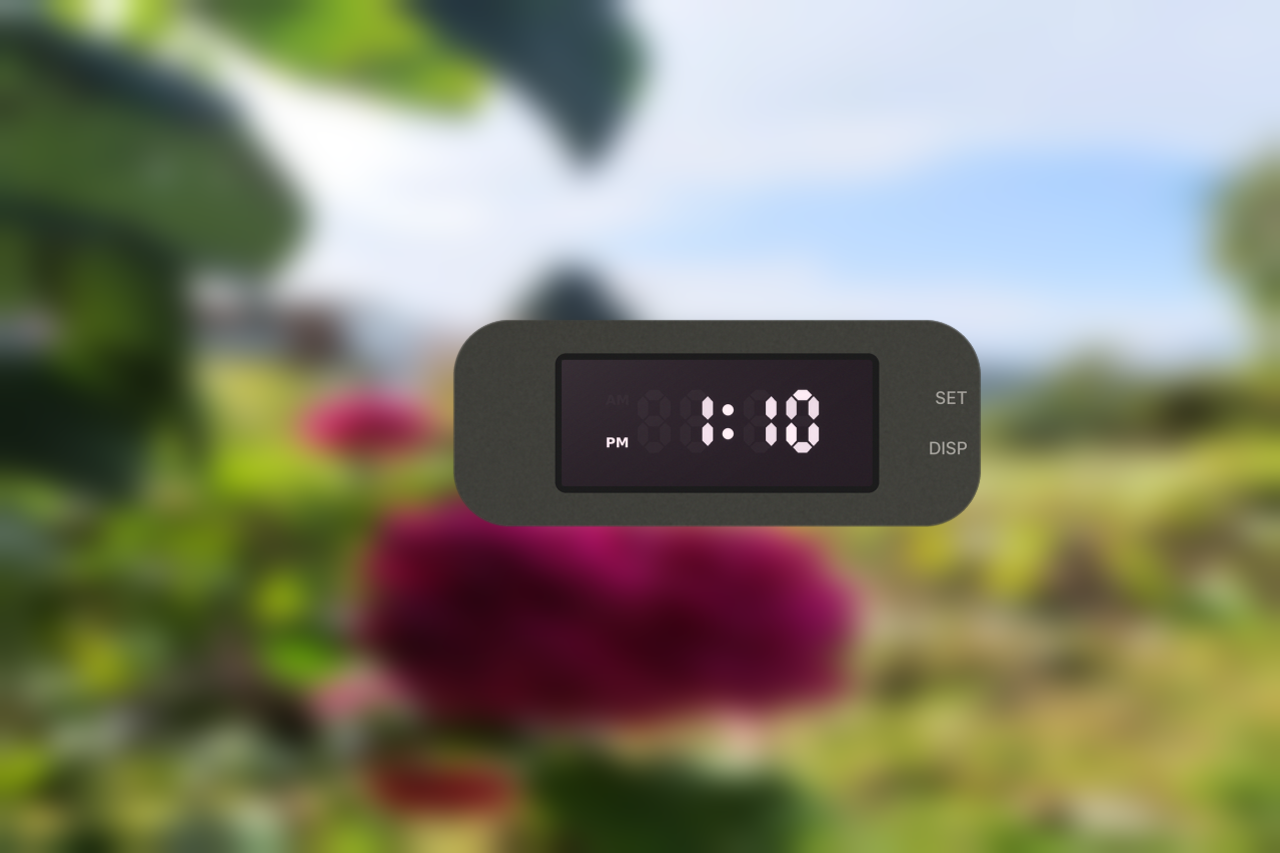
1:10
